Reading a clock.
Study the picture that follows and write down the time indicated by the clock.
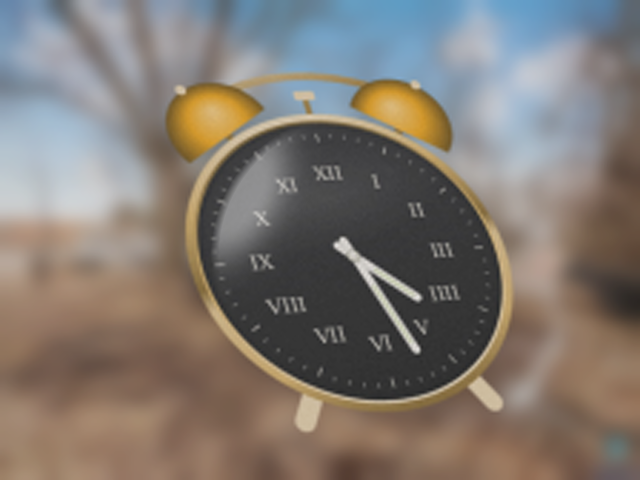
4:27
